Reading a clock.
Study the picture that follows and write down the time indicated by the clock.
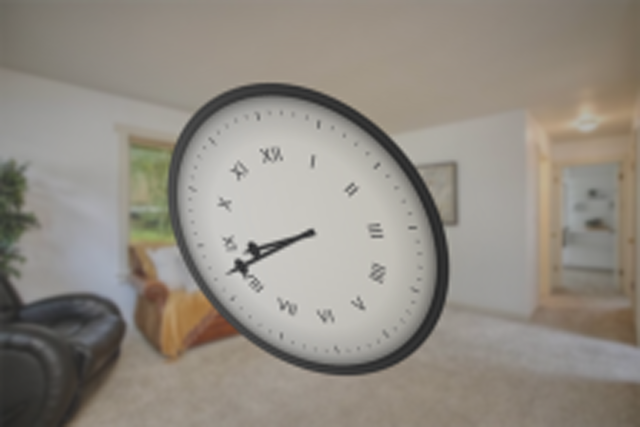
8:42
